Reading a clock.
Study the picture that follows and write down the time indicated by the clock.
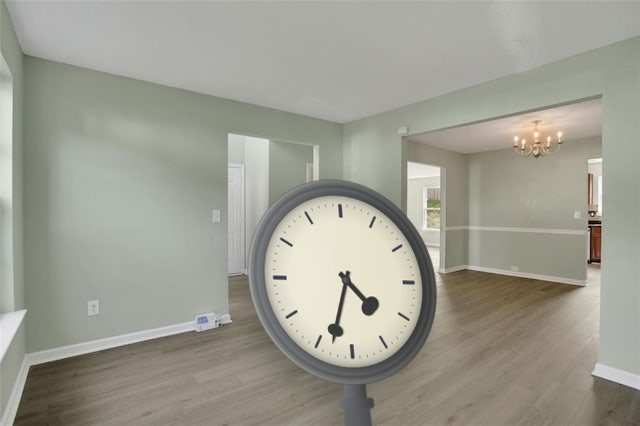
4:33
